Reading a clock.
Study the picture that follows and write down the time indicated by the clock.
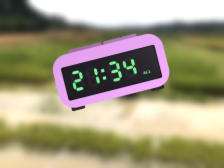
21:34
